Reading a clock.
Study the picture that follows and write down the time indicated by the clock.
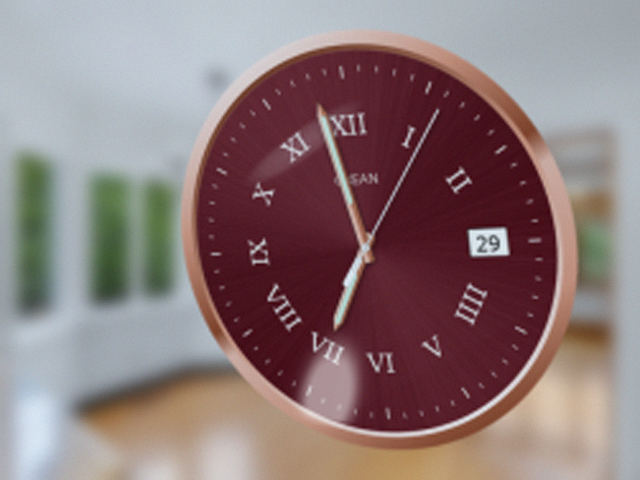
6:58:06
